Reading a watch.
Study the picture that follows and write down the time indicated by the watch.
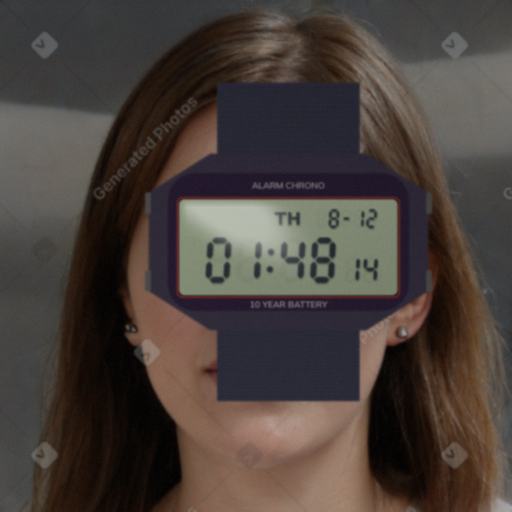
1:48:14
